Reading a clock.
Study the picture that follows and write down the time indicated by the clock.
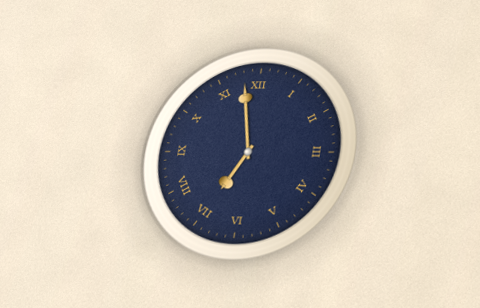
6:58
